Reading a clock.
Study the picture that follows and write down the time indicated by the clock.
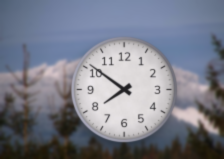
7:51
